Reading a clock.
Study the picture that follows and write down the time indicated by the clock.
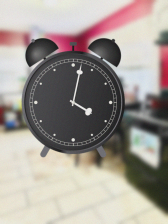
4:02
